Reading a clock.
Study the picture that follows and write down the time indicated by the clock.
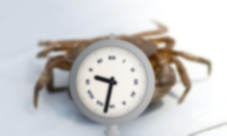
9:32
